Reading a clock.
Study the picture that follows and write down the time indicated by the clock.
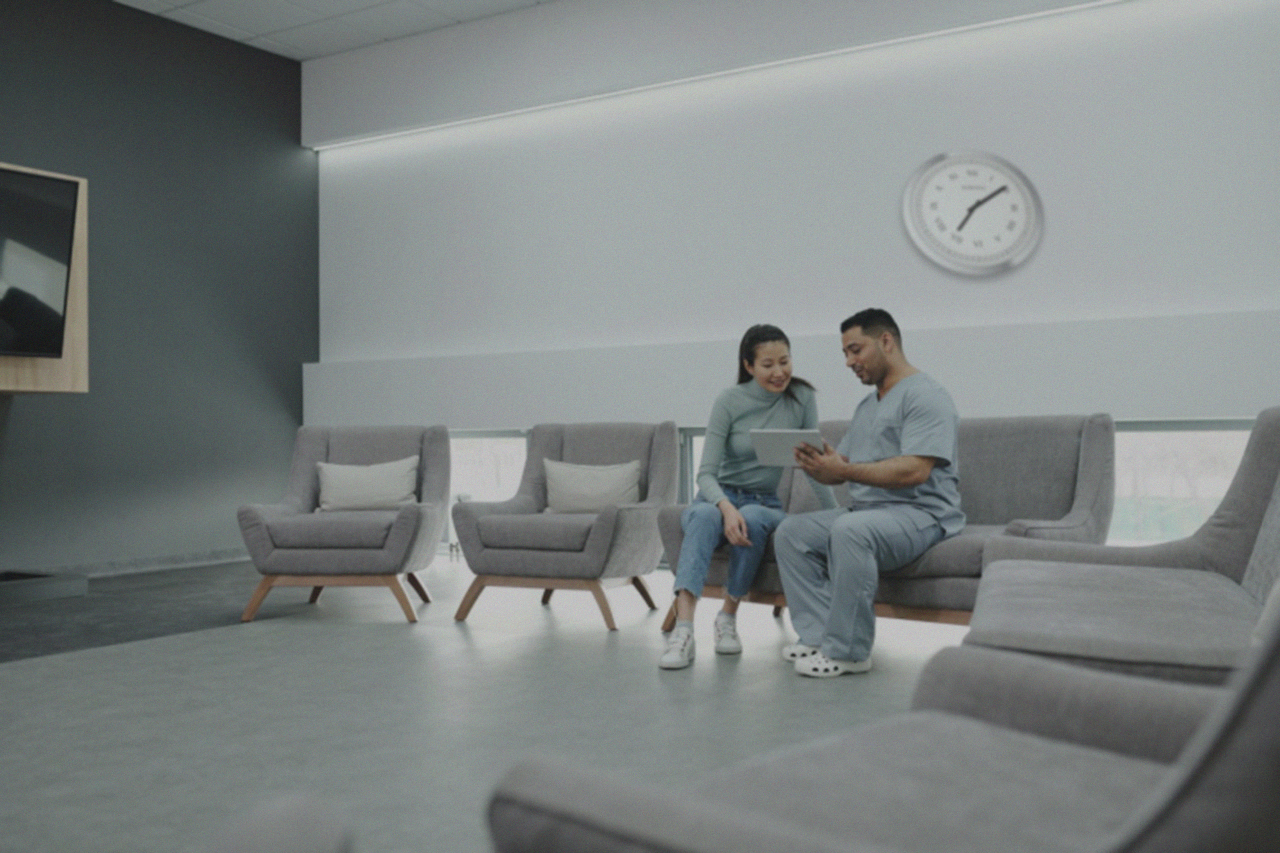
7:09
